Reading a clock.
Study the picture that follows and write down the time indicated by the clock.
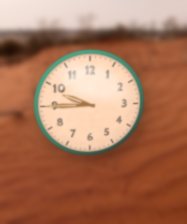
9:45
